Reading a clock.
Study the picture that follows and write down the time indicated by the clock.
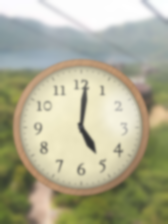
5:01
